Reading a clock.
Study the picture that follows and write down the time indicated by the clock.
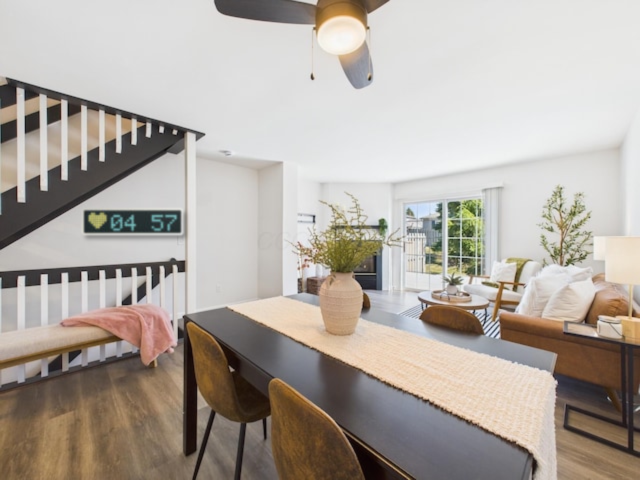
4:57
